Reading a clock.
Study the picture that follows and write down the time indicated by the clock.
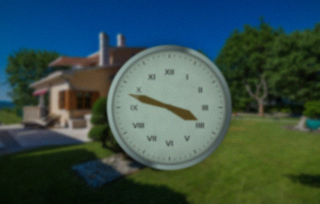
3:48
